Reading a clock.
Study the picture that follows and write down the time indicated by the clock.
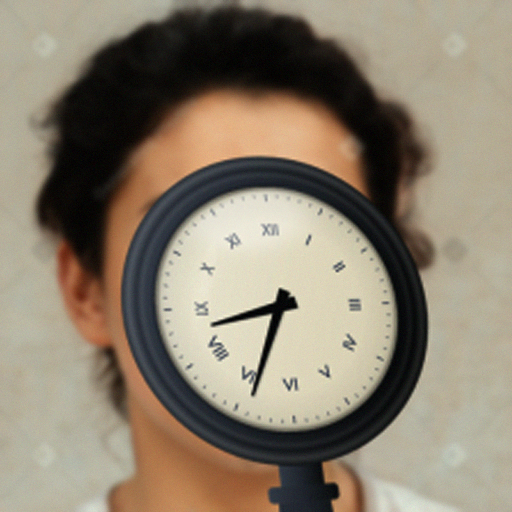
8:34
